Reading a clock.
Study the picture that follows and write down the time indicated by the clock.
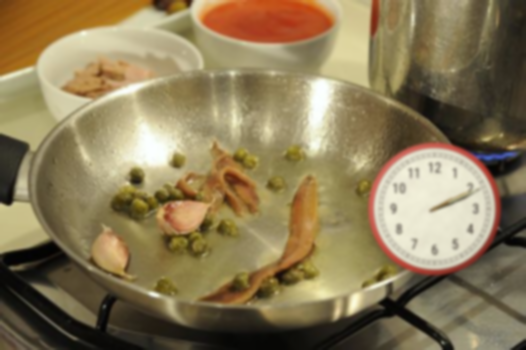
2:11
